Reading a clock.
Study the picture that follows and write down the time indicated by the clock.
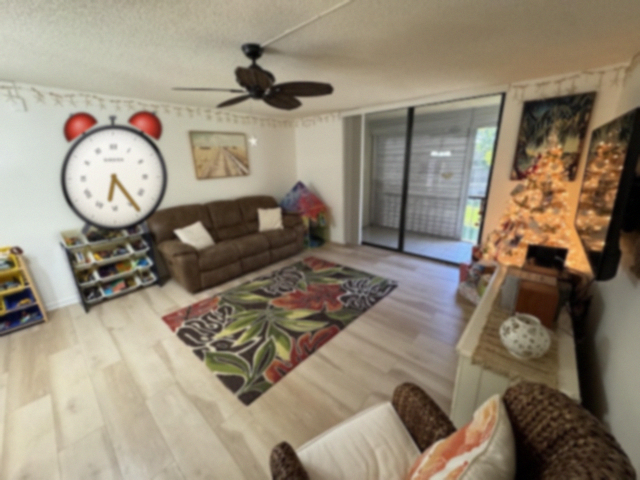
6:24
